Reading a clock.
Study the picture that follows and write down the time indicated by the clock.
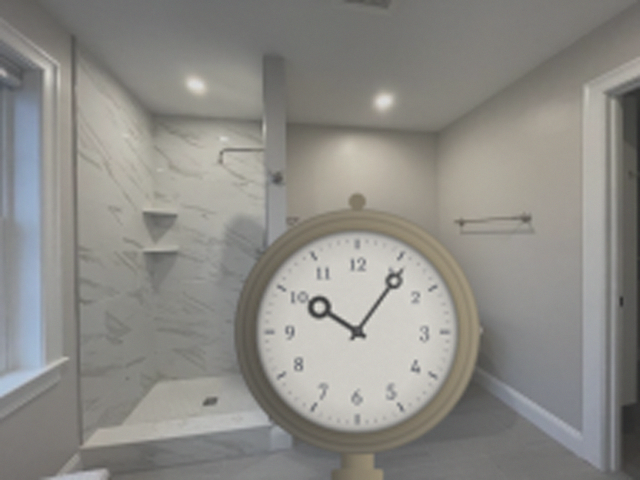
10:06
